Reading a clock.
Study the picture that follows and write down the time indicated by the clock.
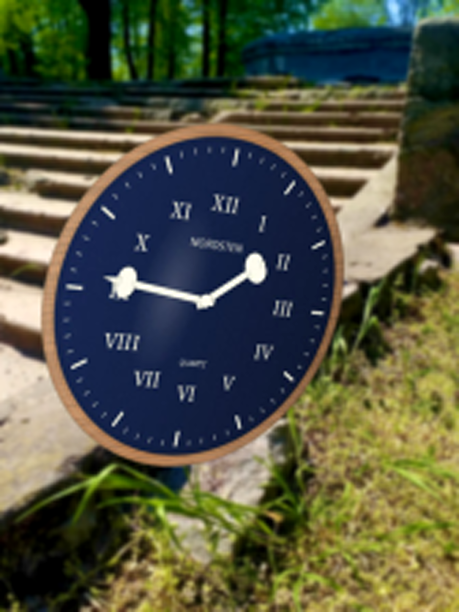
1:46
